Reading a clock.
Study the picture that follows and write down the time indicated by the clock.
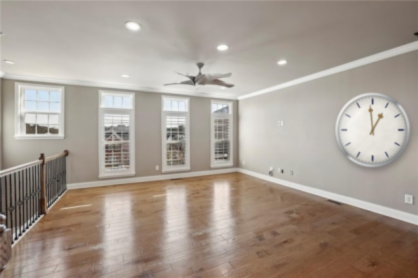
12:59
